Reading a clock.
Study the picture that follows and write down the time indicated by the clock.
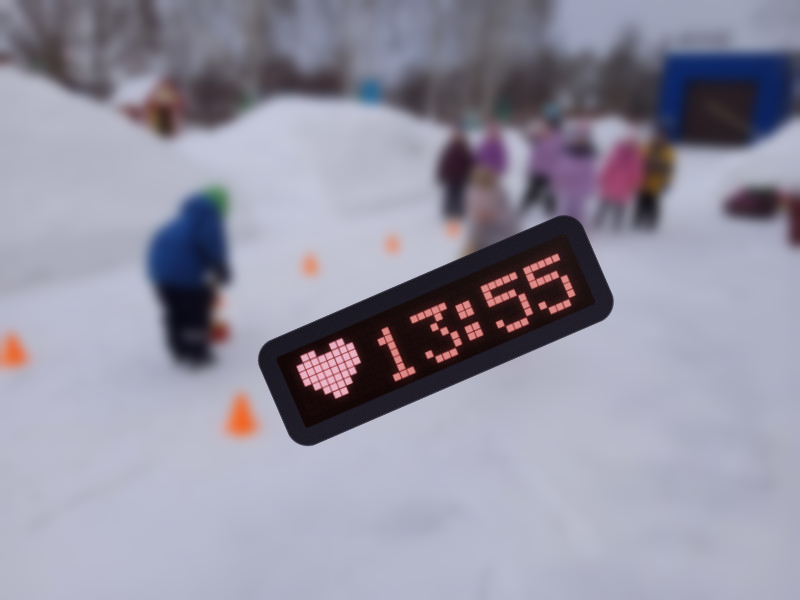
13:55
